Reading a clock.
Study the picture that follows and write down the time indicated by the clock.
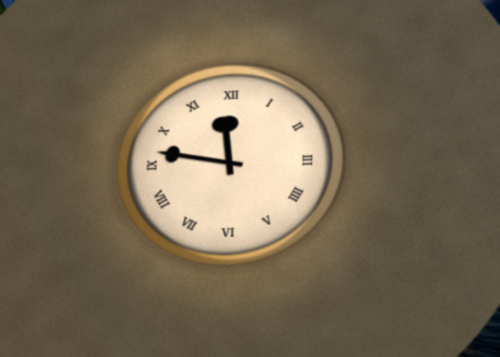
11:47
